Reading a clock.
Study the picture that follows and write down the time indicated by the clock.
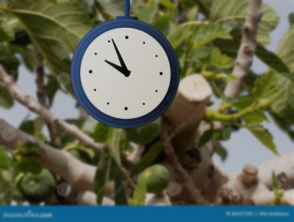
9:56
